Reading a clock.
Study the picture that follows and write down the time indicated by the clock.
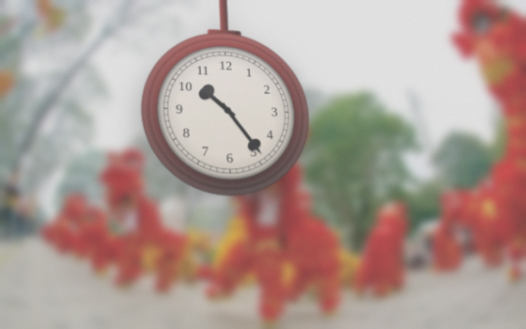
10:24
